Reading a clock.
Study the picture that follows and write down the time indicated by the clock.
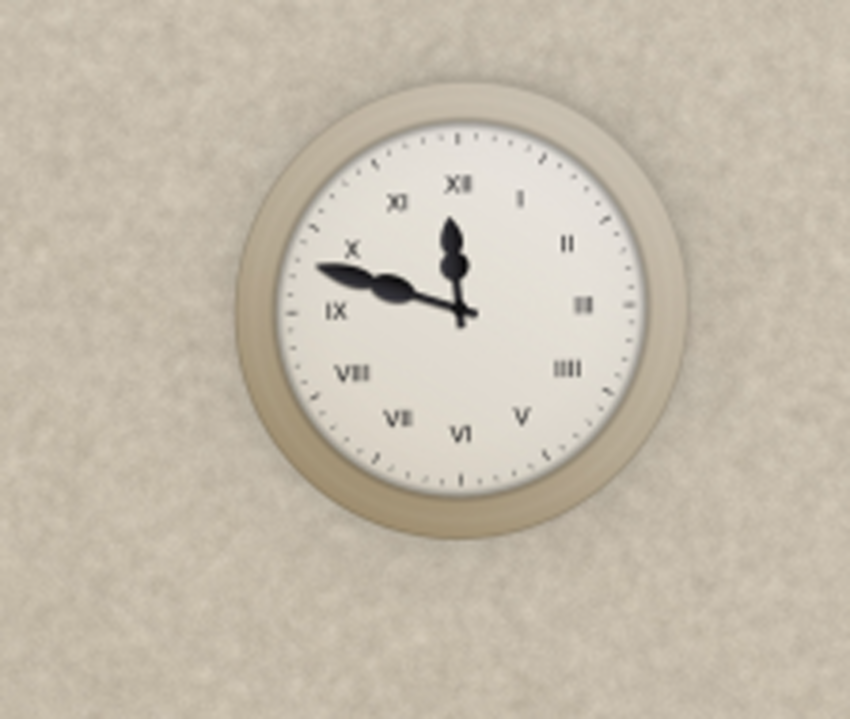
11:48
